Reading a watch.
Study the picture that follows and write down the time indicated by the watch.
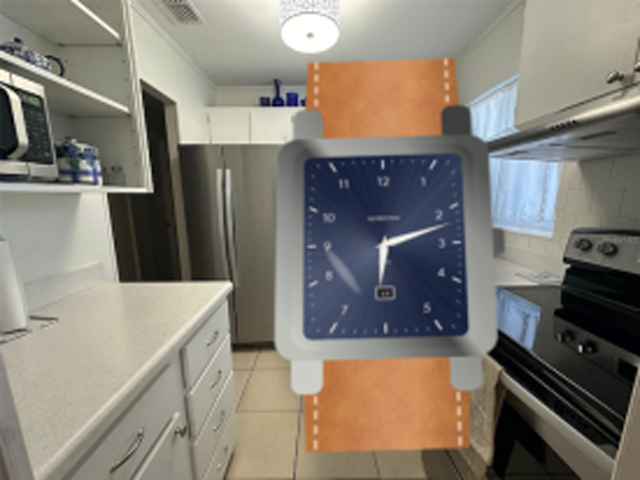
6:12
